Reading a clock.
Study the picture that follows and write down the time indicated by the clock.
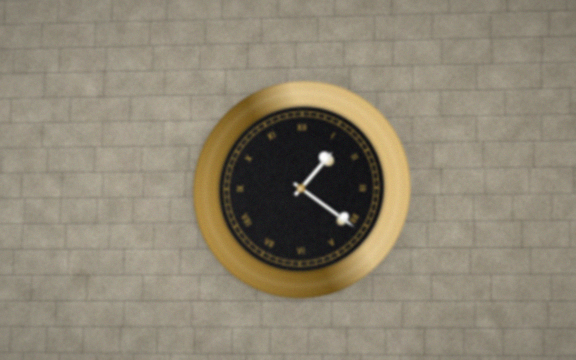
1:21
